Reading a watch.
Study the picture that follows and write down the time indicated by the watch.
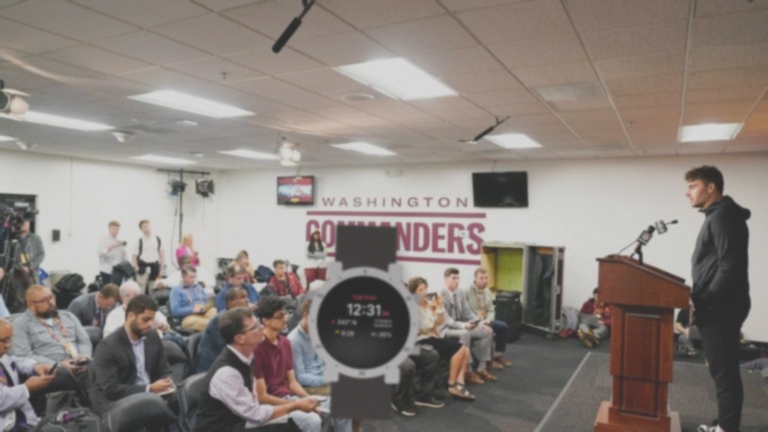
12:31
